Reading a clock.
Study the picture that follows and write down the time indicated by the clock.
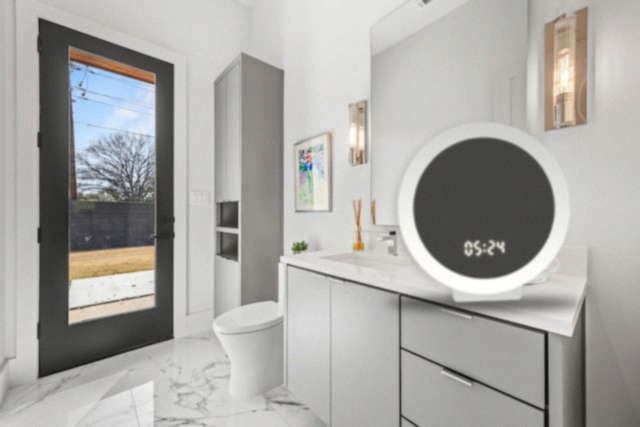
5:24
